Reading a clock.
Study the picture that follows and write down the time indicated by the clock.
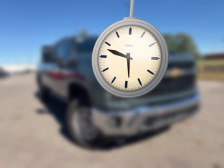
5:48
